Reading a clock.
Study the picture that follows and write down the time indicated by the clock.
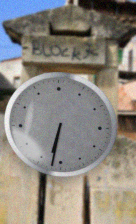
6:32
